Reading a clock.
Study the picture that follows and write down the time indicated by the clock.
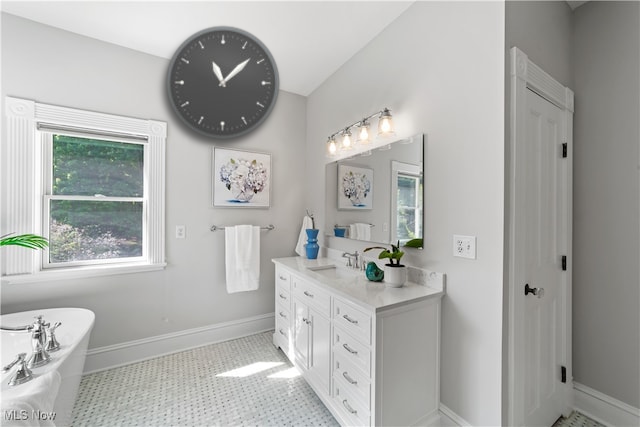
11:08
